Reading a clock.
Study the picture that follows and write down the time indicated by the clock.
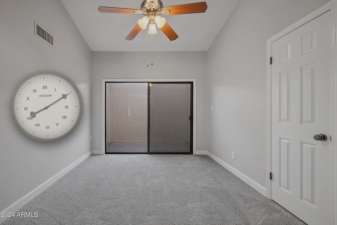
8:10
